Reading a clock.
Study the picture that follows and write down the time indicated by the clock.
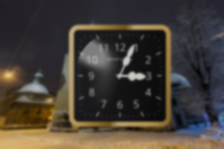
3:04
